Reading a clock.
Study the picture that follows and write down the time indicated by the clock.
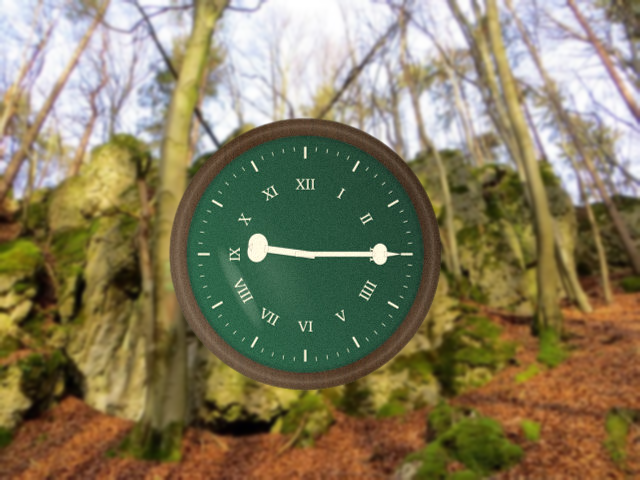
9:15
